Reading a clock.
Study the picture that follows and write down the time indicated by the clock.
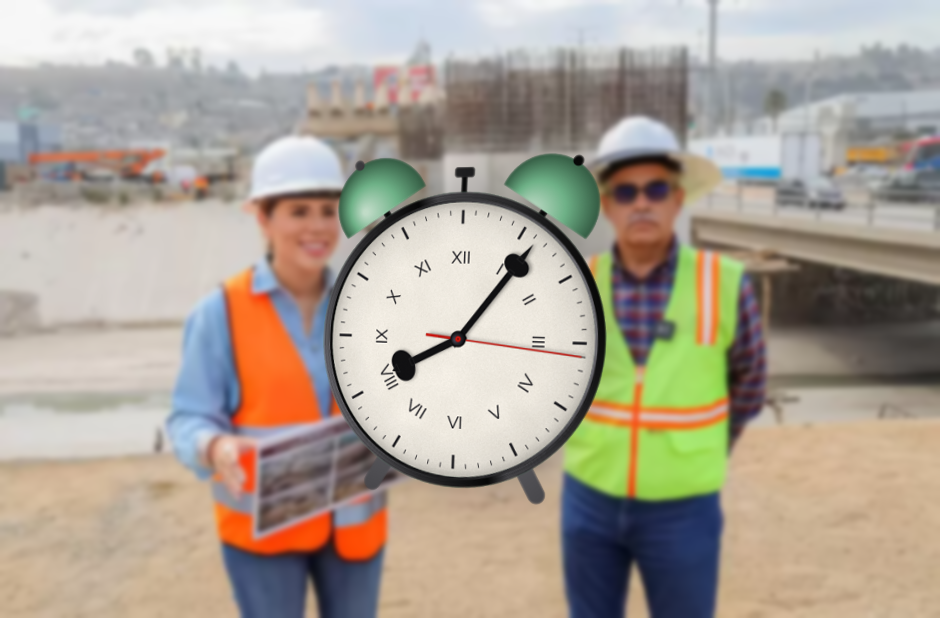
8:06:16
